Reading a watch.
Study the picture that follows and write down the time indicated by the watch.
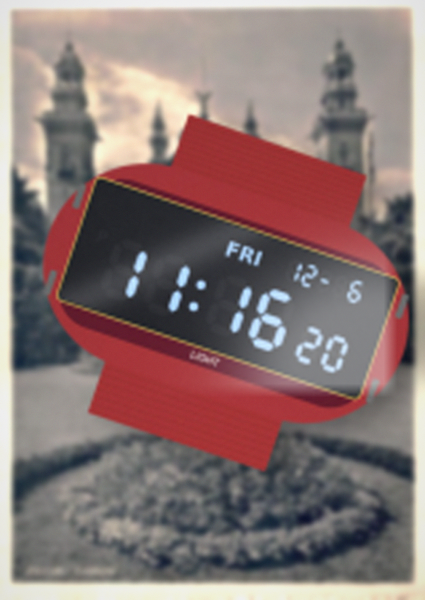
11:16:20
